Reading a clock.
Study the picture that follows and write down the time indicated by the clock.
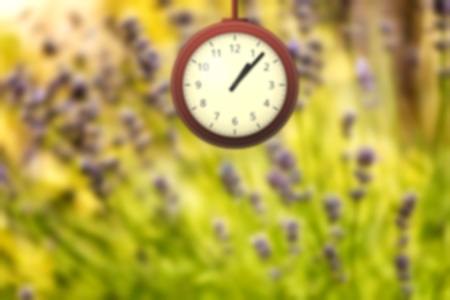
1:07
